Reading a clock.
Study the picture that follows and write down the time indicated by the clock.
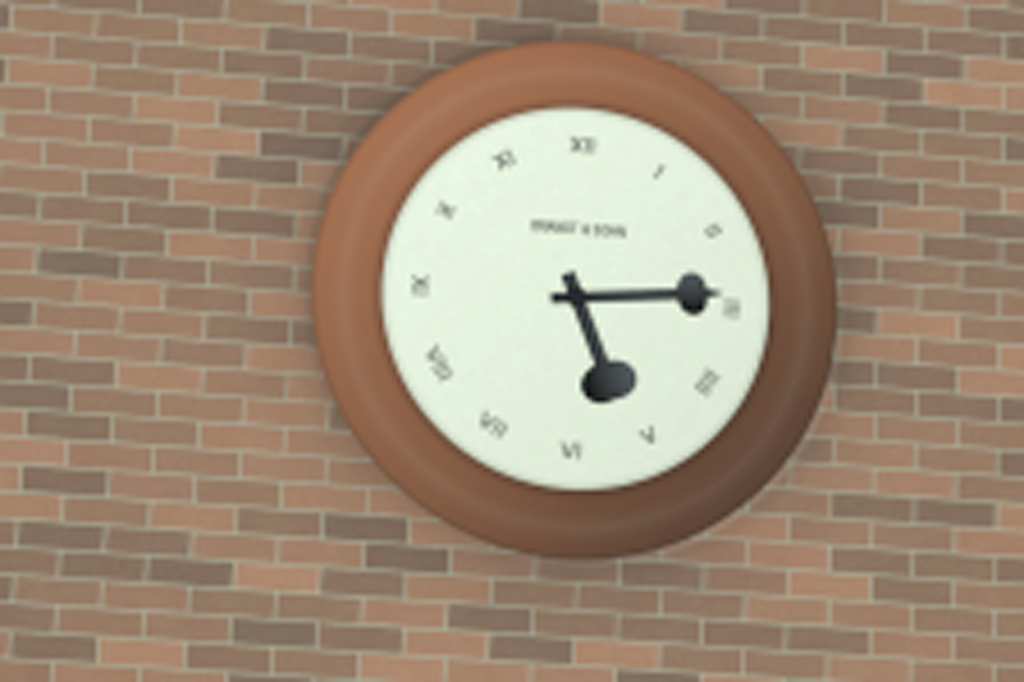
5:14
